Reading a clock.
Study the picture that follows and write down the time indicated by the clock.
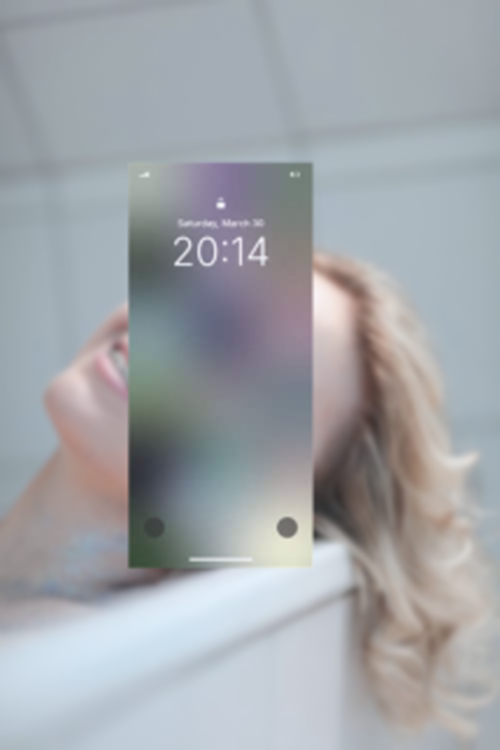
20:14
